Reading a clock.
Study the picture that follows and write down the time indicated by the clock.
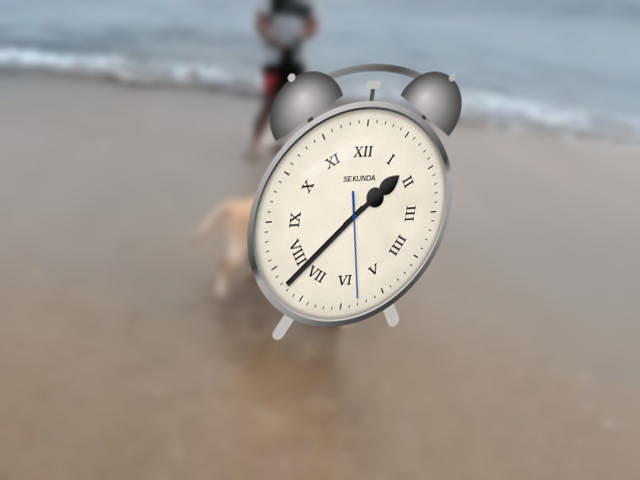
1:37:28
